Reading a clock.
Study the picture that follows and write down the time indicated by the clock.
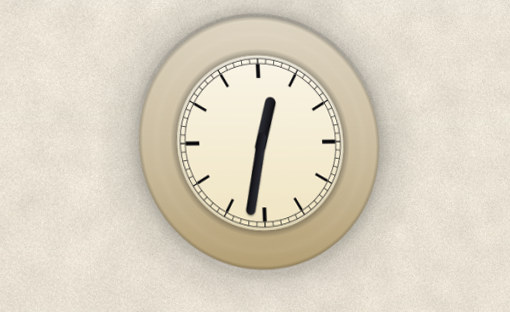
12:32
